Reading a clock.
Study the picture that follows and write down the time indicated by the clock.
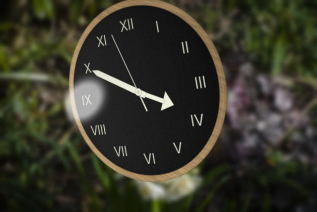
3:49:57
